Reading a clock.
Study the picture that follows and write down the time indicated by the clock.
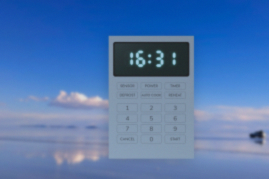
16:31
